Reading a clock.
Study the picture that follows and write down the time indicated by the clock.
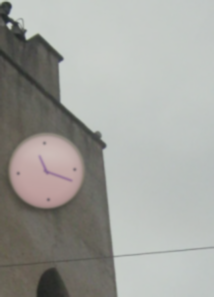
11:19
